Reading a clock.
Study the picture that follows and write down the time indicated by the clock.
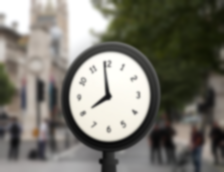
7:59
